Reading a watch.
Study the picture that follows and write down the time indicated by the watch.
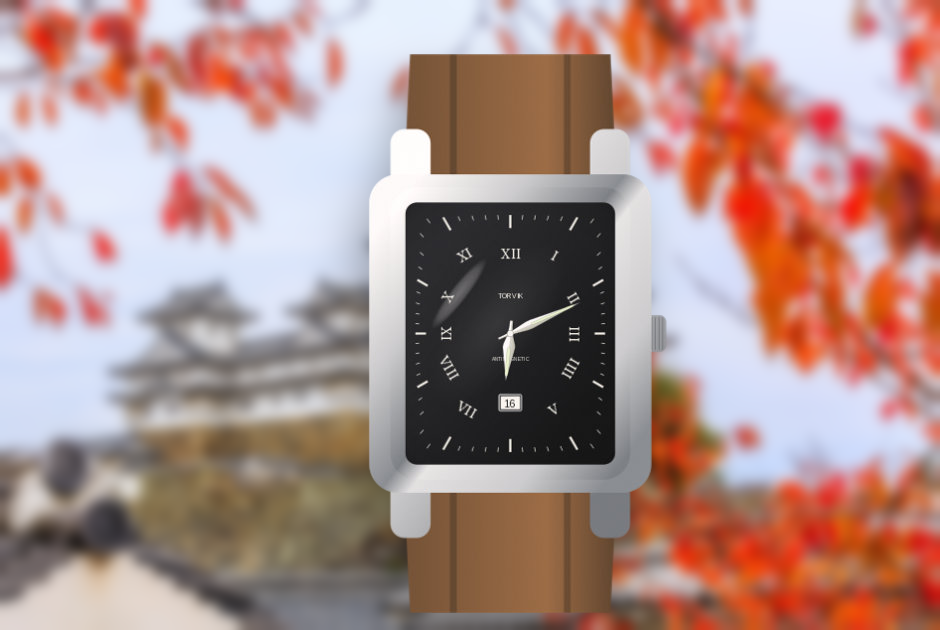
6:11
